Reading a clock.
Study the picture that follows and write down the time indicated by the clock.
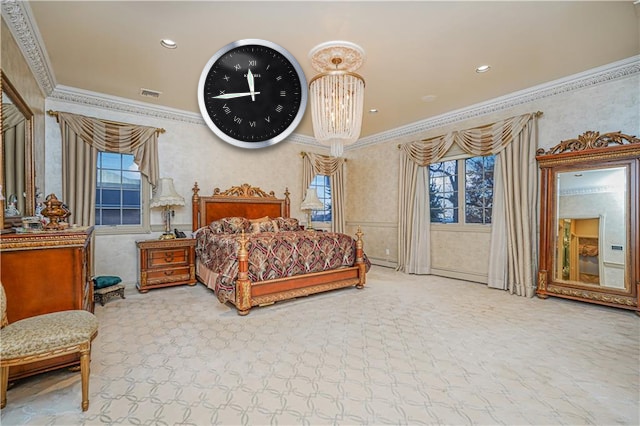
11:44
